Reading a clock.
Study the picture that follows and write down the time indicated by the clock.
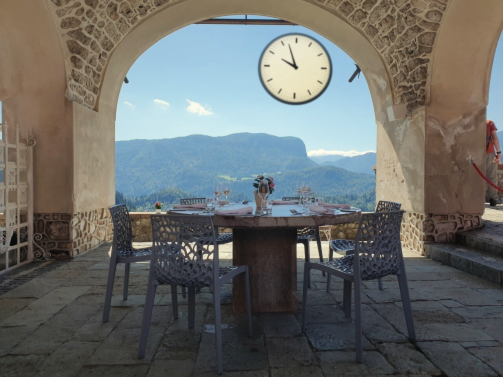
9:57
